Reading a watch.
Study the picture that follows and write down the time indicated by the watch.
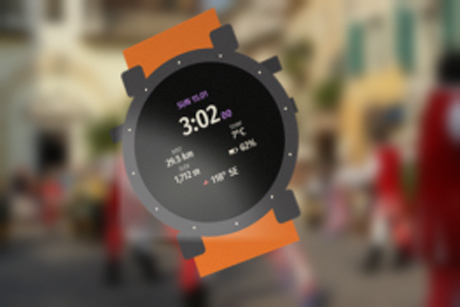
3:02
